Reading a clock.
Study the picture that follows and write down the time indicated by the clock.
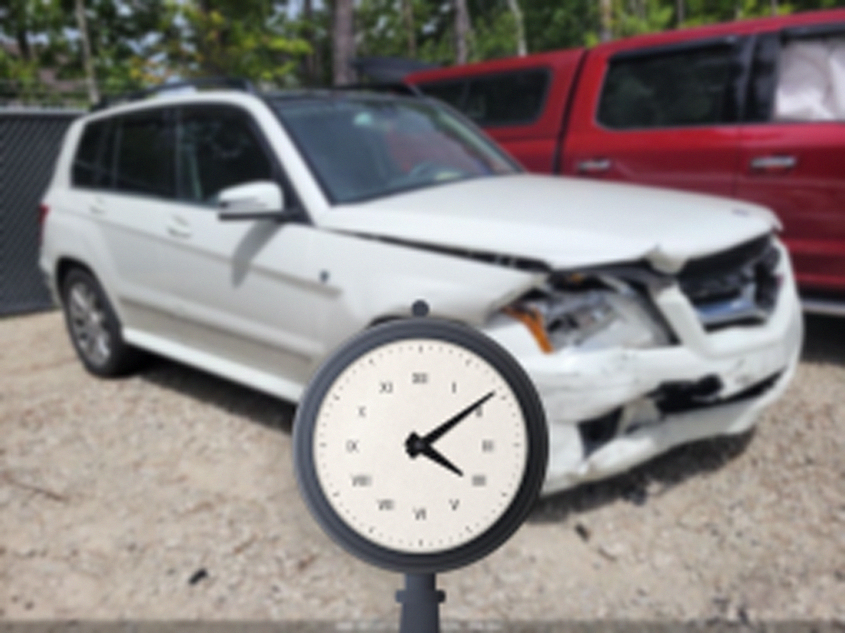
4:09
